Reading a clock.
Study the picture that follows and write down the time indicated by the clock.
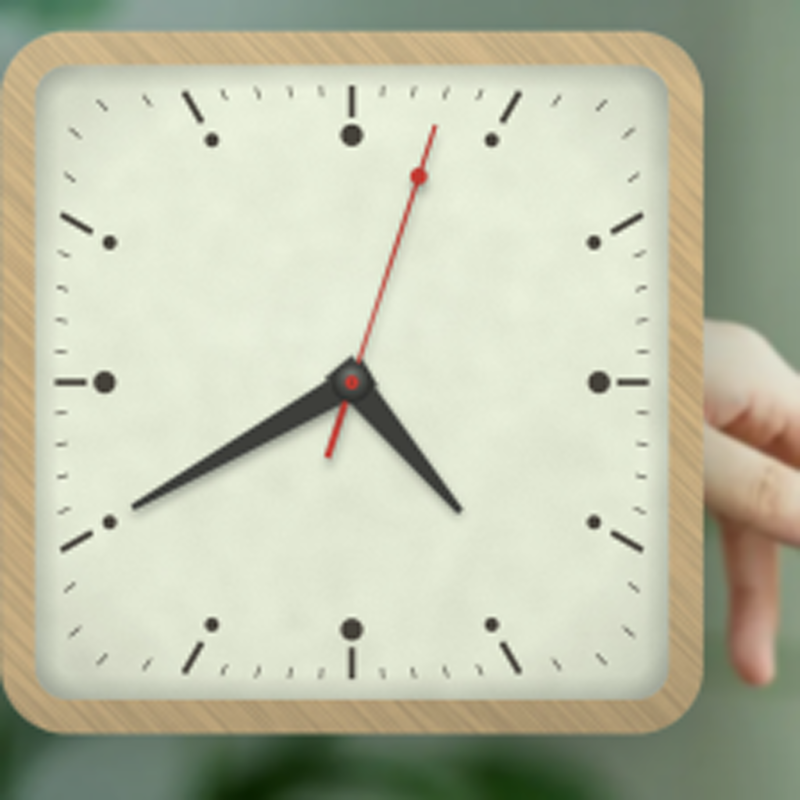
4:40:03
